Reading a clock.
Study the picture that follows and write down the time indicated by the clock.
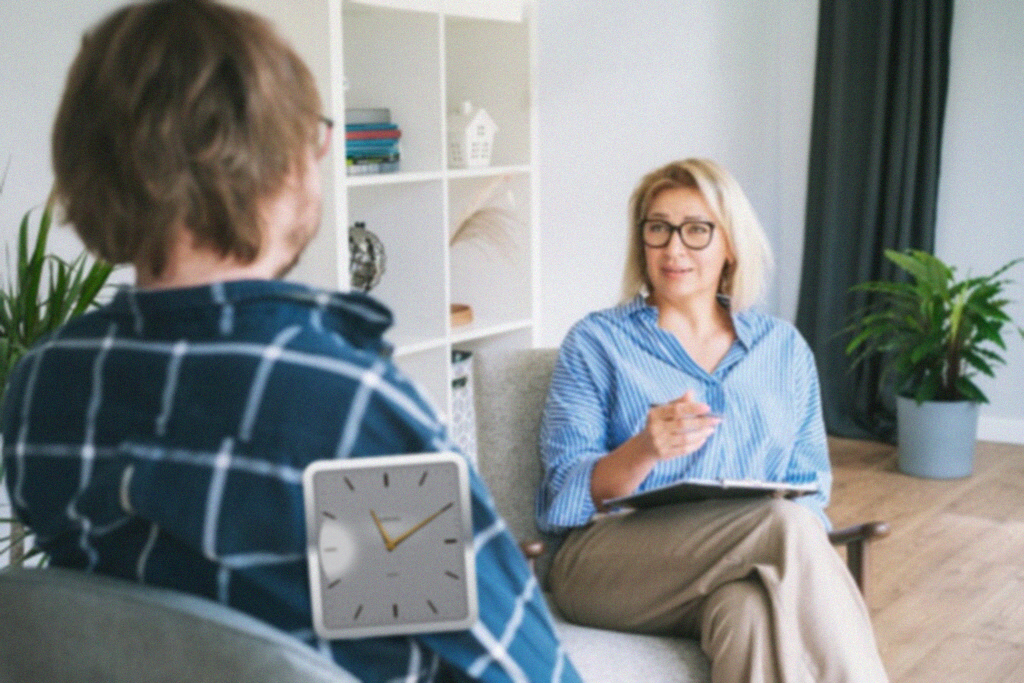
11:10
